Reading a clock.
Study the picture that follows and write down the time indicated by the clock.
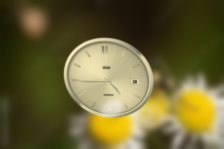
4:45
